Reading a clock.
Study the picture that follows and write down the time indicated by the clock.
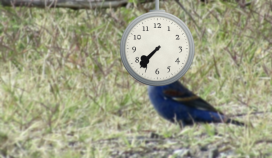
7:37
